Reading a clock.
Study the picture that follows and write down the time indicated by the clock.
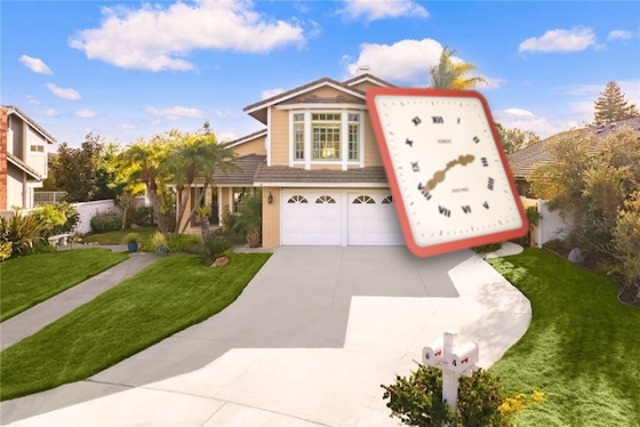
2:40
